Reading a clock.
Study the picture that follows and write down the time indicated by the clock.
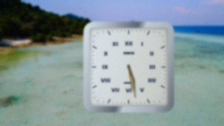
5:28
